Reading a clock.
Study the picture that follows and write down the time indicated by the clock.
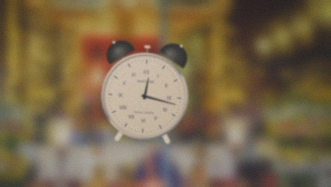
12:17
